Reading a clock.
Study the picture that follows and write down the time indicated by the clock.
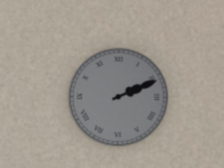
2:11
